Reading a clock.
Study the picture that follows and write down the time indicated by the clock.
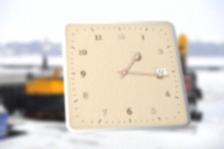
1:16
